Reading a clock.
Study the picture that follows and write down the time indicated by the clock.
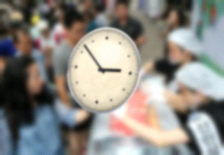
2:52
